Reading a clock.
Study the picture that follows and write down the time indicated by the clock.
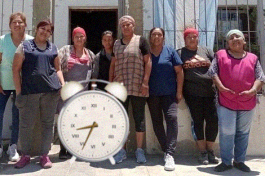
8:34
